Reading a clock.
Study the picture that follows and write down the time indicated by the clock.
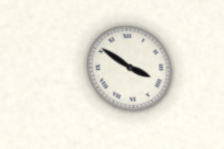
3:51
